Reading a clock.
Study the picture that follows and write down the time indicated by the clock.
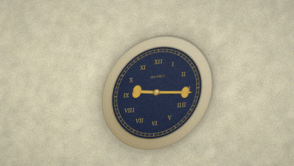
9:16
